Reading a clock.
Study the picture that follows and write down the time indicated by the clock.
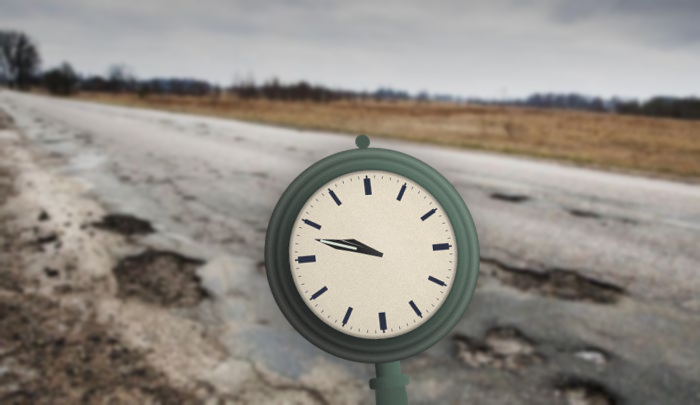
9:48
